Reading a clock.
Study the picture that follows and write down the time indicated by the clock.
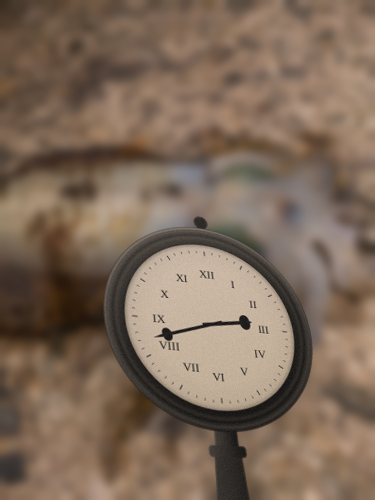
2:42
